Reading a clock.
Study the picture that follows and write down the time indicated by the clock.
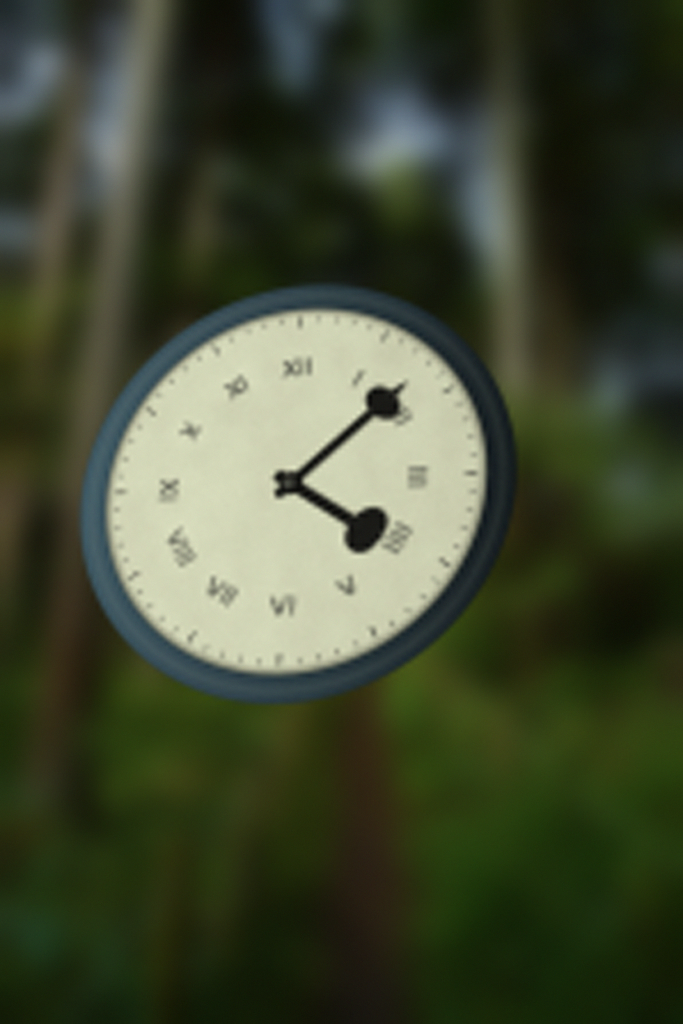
4:08
